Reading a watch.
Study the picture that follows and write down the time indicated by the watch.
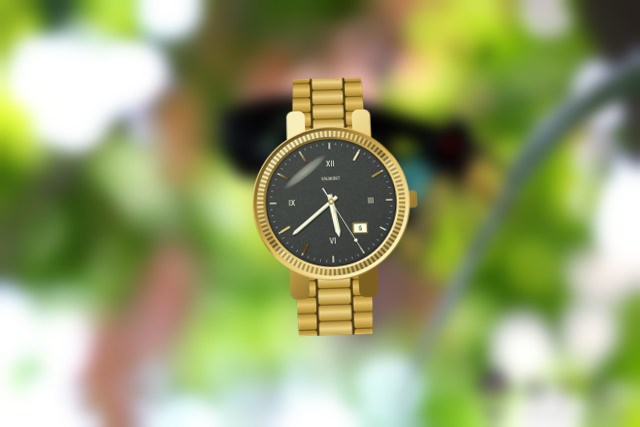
5:38:25
